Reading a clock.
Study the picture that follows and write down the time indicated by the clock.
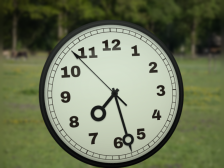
7:27:53
